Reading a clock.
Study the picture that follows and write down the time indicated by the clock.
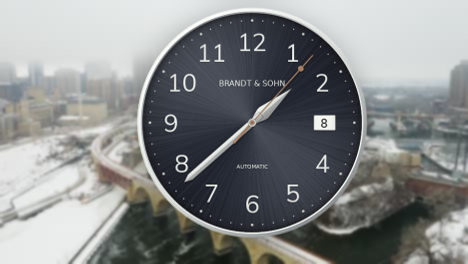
1:38:07
